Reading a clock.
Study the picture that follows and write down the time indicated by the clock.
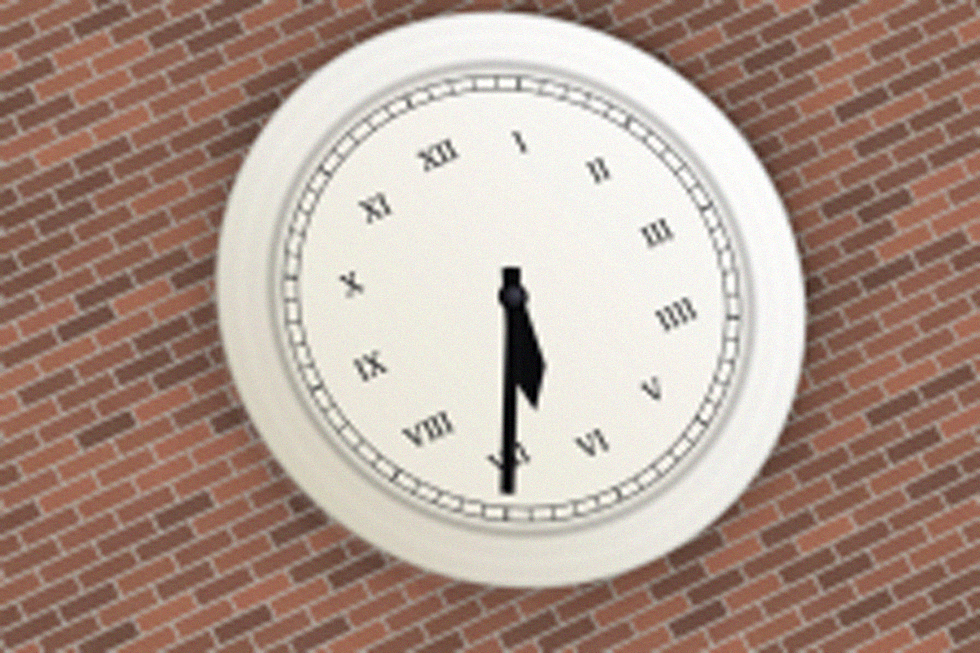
6:35
